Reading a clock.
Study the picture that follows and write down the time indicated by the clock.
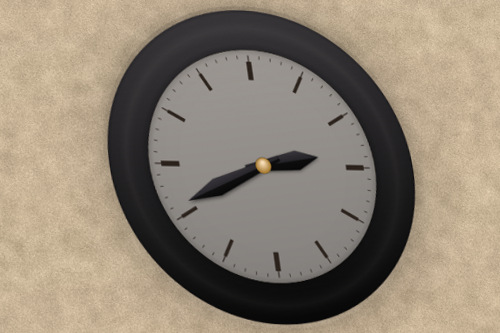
2:41
